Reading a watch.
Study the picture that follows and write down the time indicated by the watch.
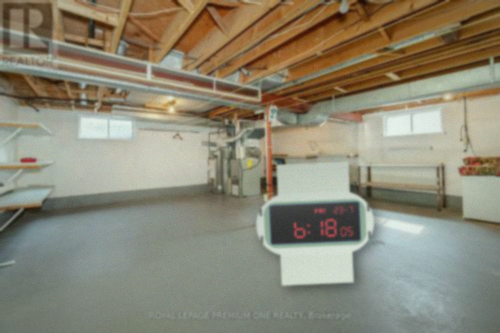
6:18
